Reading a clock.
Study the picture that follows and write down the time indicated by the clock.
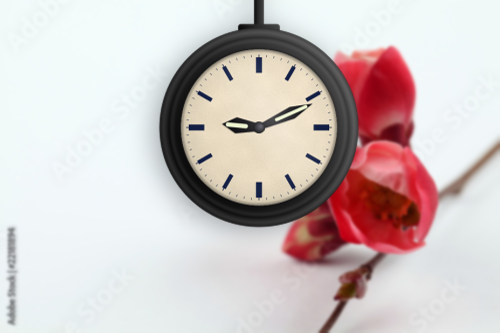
9:11
